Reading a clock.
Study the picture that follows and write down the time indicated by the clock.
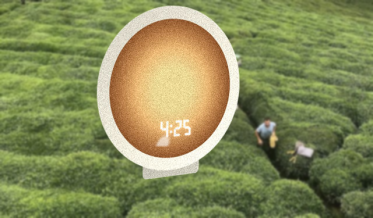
4:25
